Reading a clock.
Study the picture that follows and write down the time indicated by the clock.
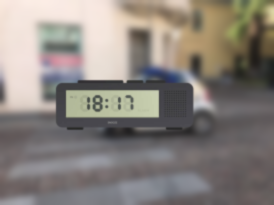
18:17
